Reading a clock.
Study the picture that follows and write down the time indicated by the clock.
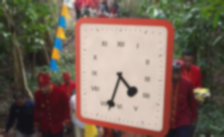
4:33
